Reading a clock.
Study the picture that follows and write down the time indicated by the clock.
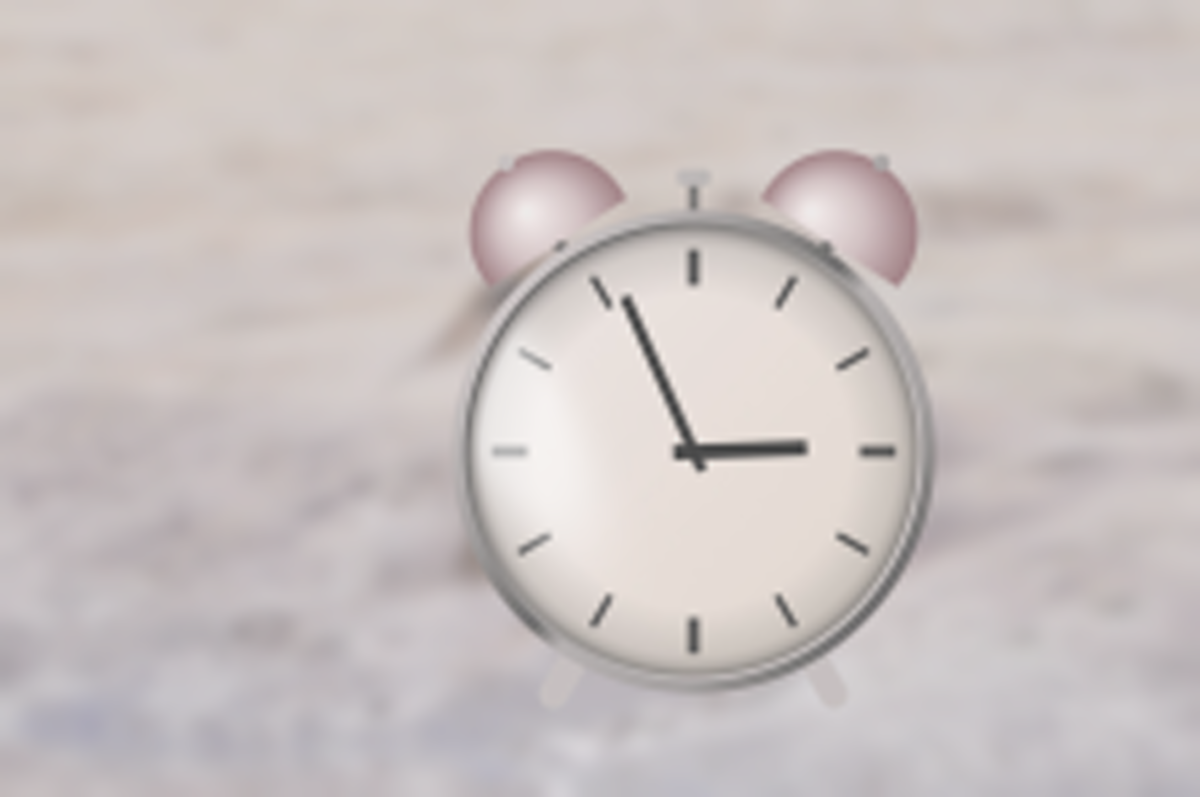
2:56
